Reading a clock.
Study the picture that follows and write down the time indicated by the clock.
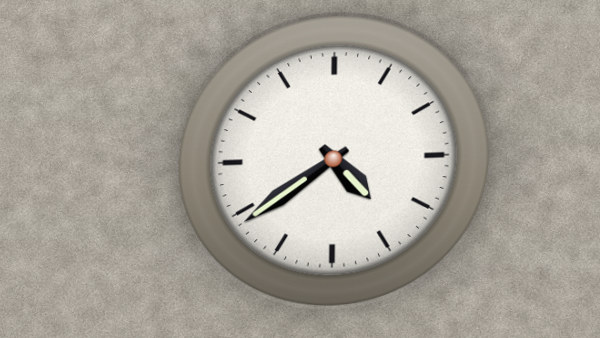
4:39
